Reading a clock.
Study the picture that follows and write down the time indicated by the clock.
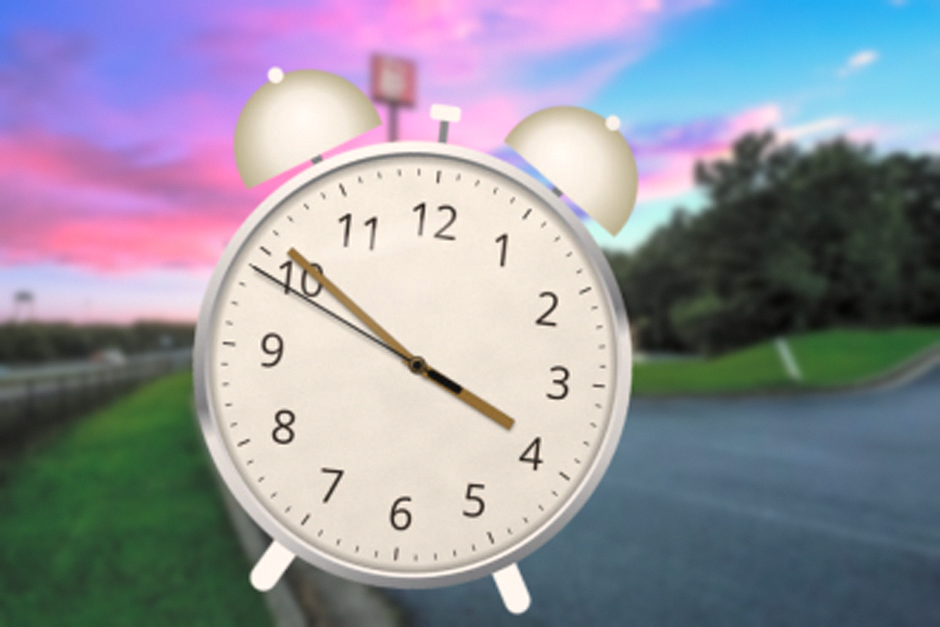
3:50:49
